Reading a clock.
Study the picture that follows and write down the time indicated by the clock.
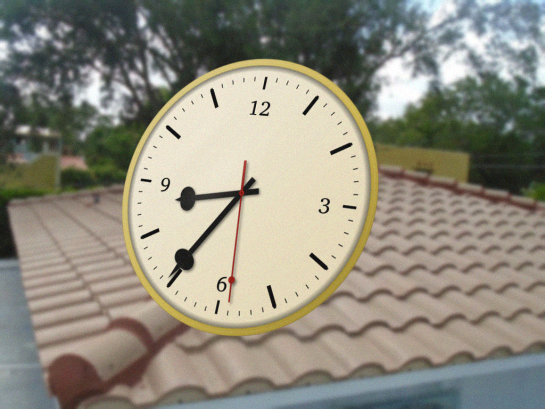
8:35:29
